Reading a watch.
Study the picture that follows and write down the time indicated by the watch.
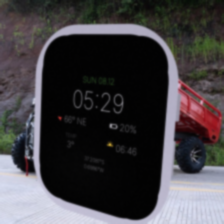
5:29
